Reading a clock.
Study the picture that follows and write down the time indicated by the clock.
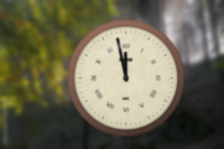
11:58
